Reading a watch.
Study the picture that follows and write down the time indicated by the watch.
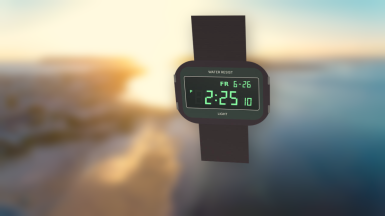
2:25:10
